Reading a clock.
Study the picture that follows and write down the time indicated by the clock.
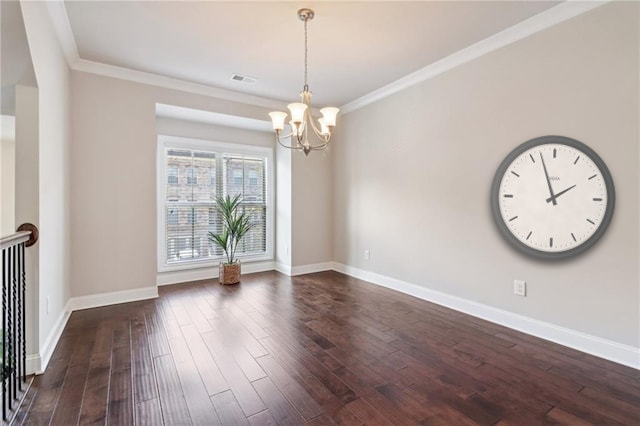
1:57
